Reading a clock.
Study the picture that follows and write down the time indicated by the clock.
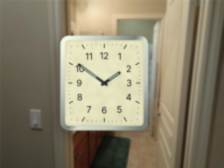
1:51
